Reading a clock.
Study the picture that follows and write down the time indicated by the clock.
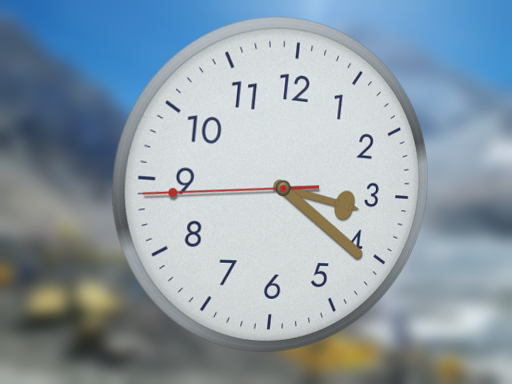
3:20:44
